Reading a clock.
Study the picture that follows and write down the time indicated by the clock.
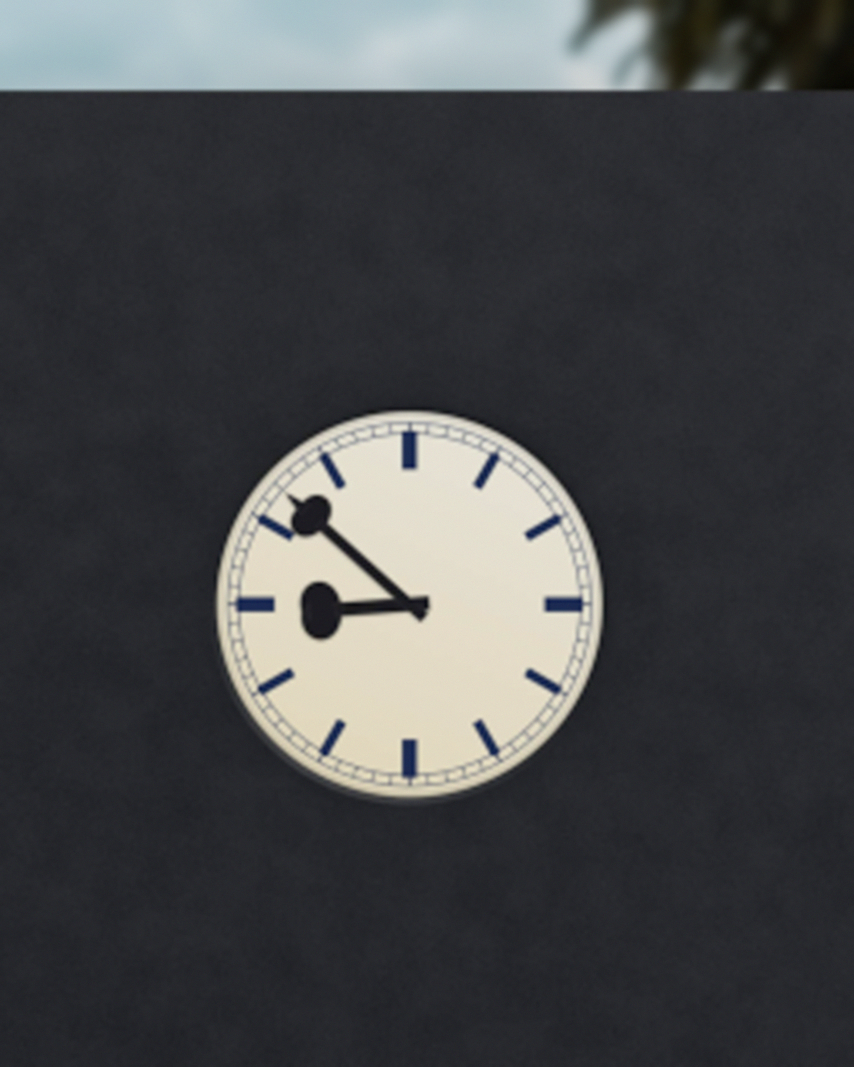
8:52
